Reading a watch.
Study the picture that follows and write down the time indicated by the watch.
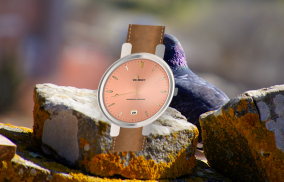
11:43
